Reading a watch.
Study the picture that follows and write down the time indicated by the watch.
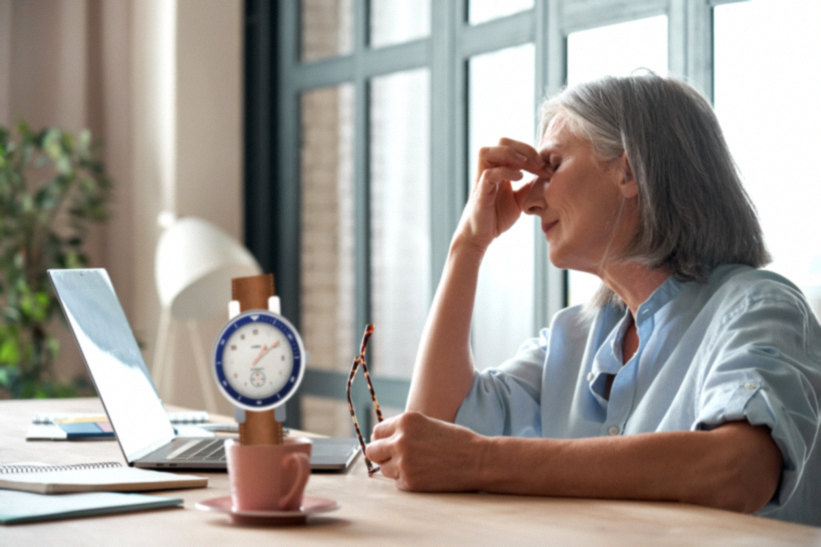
1:09
